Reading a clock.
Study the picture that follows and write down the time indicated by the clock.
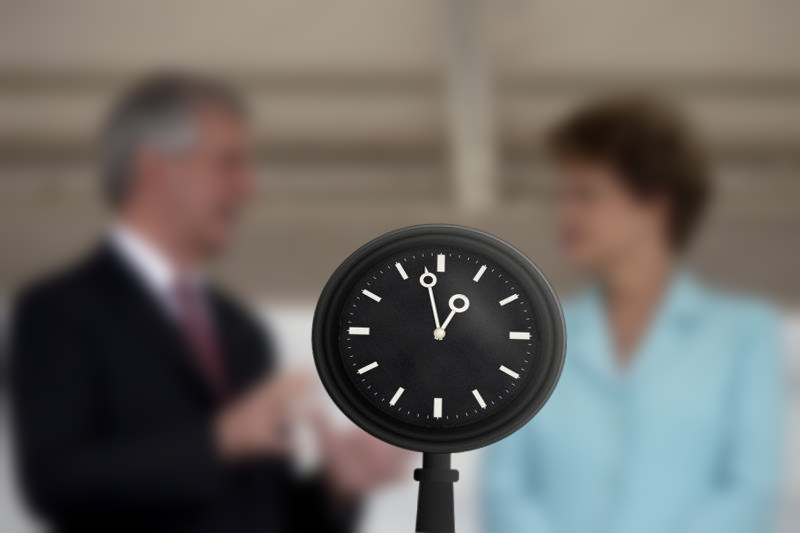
12:58
